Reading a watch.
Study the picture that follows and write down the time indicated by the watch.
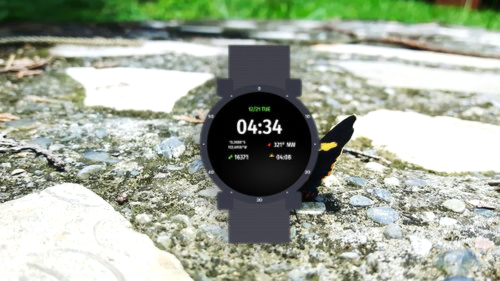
4:34
